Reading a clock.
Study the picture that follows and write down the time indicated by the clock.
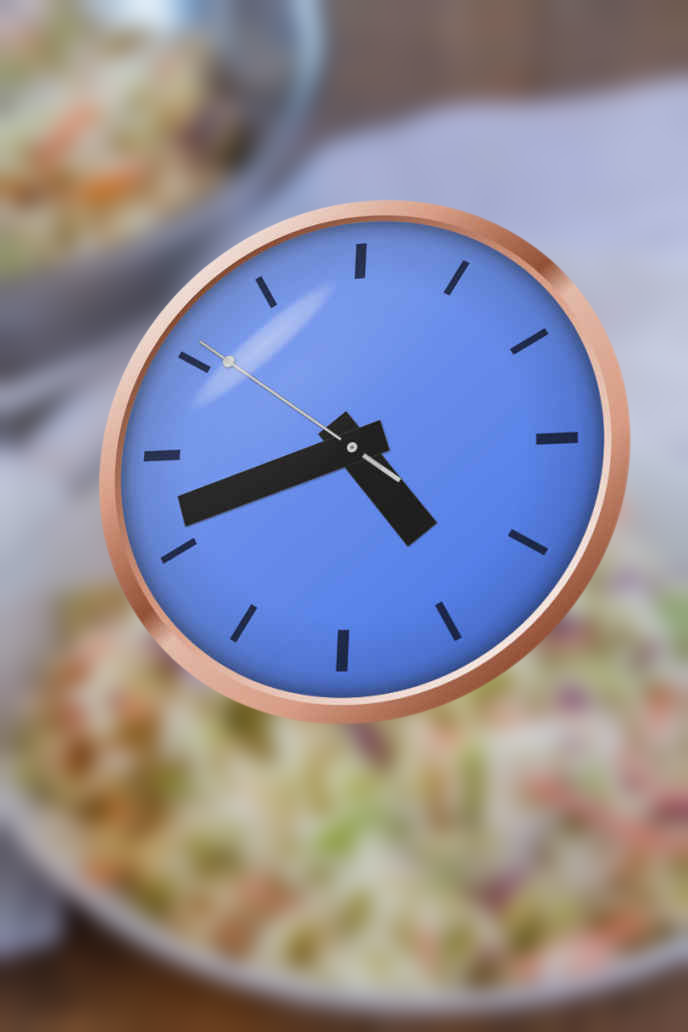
4:41:51
